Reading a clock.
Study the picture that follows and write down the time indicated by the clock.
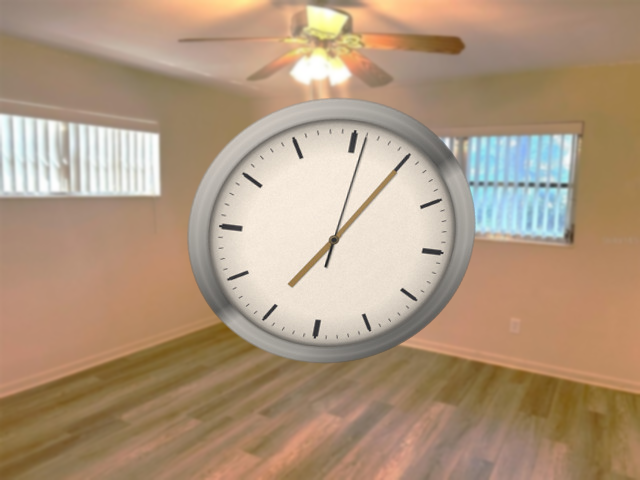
7:05:01
